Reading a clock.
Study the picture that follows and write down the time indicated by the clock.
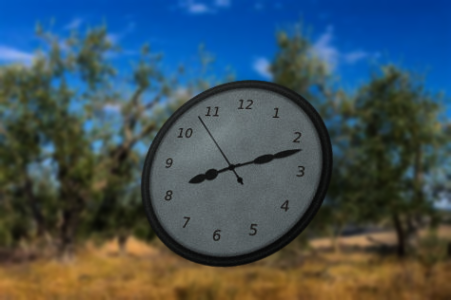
8:11:53
